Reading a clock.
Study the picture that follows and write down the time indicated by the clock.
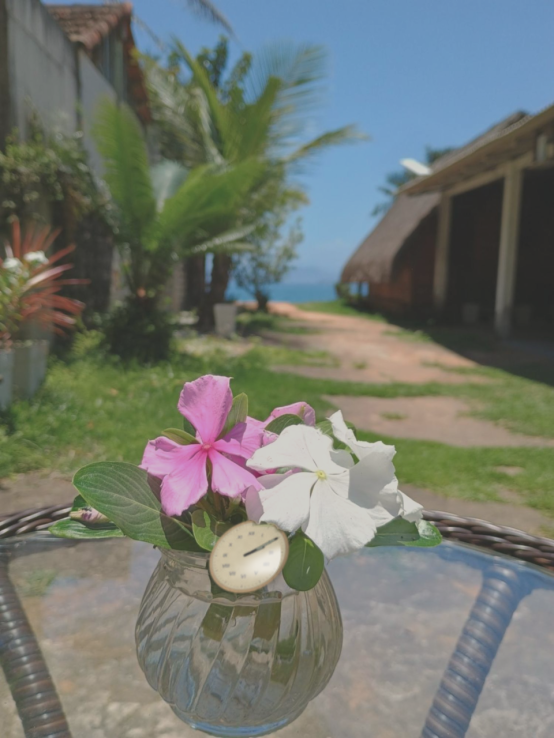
2:10
